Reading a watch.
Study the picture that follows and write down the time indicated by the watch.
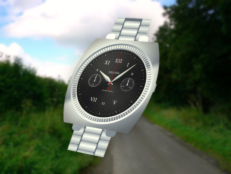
10:07
